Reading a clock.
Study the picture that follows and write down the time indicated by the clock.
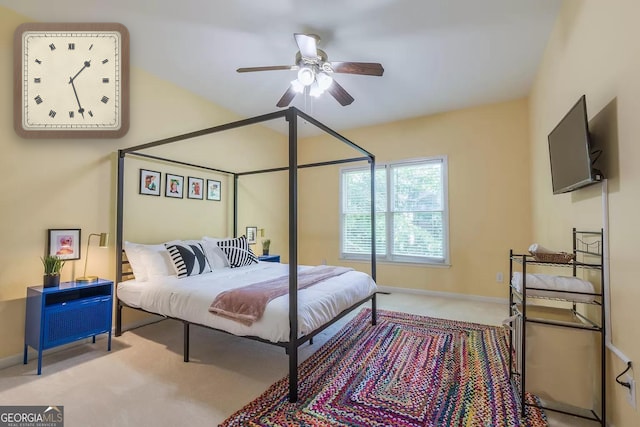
1:27
